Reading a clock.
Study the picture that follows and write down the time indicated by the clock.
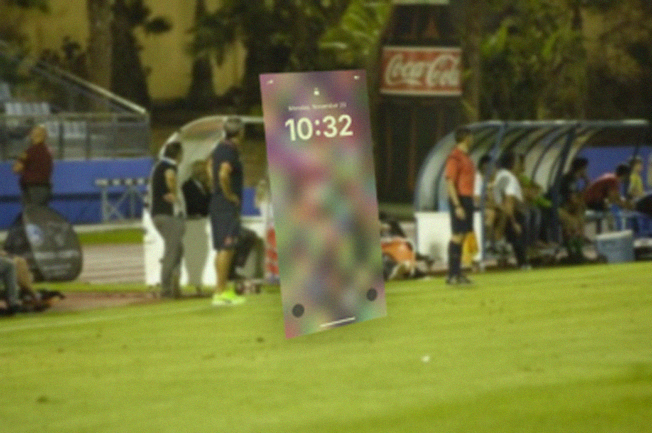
10:32
